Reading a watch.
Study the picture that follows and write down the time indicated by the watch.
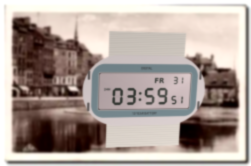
3:59
